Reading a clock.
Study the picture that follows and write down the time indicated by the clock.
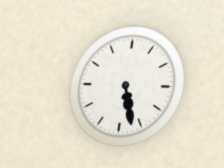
5:27
